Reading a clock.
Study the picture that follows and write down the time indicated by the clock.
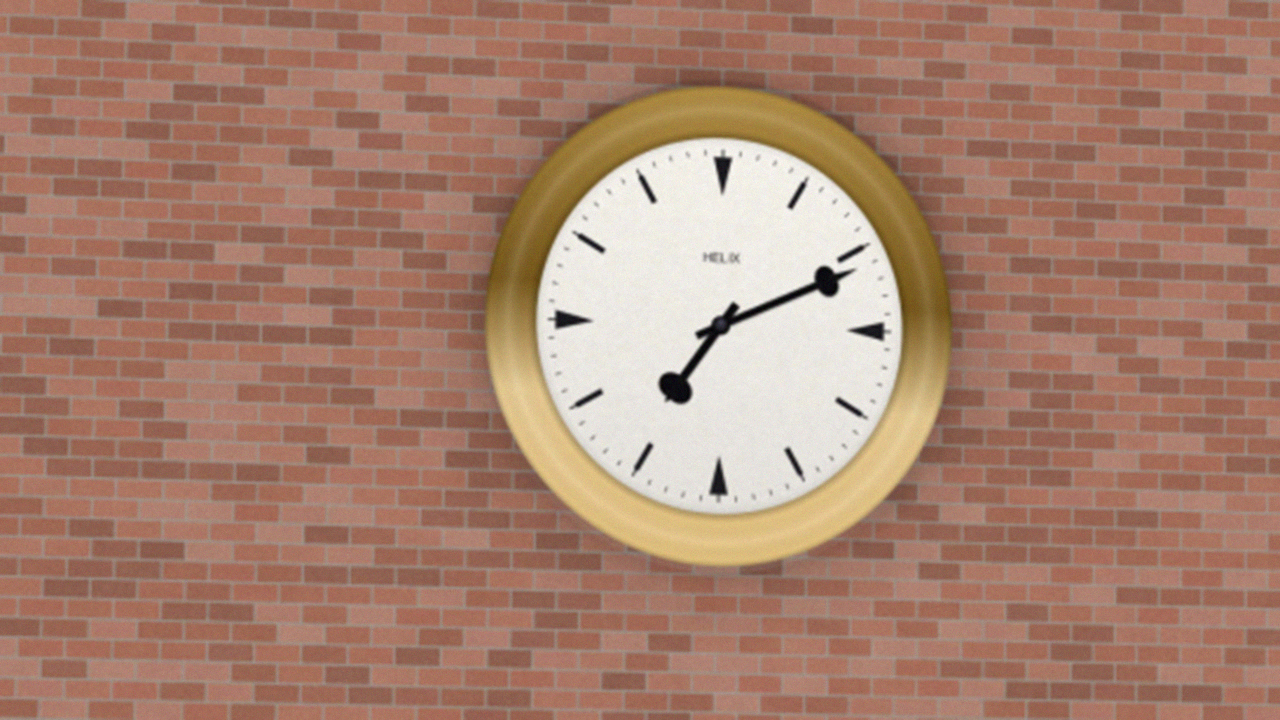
7:11
